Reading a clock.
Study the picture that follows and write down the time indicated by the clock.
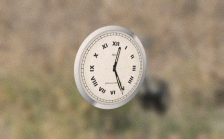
12:26
